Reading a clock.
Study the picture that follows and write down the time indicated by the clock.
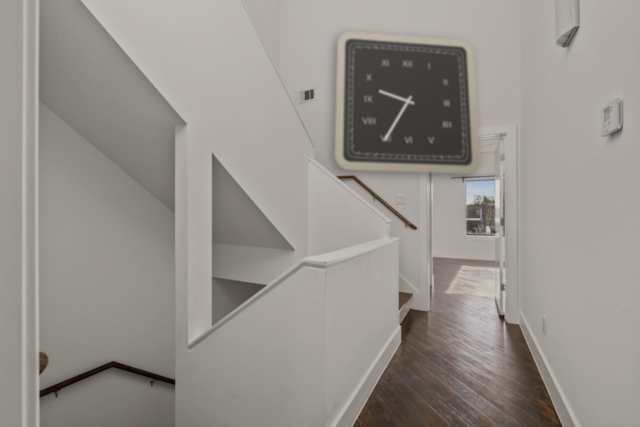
9:35
